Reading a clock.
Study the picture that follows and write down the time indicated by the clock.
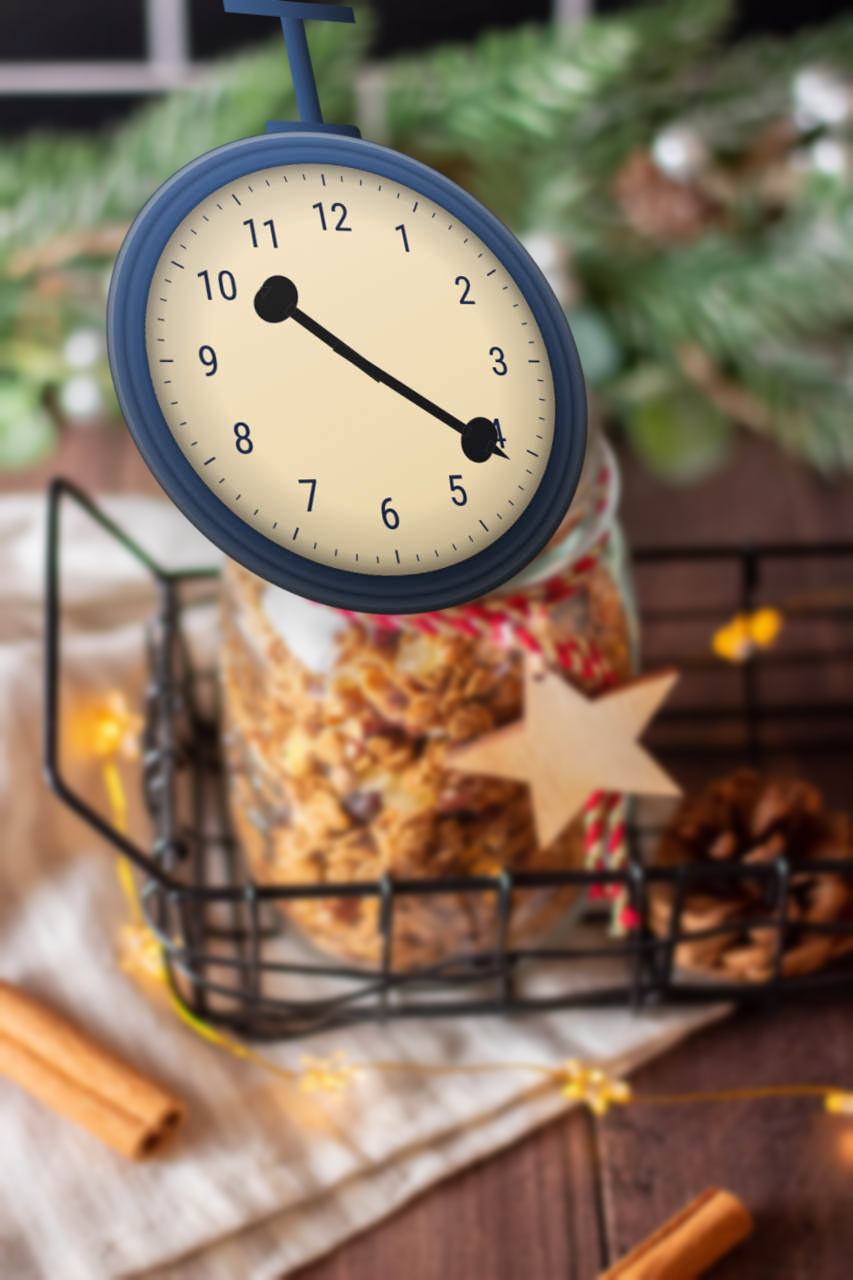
10:21
